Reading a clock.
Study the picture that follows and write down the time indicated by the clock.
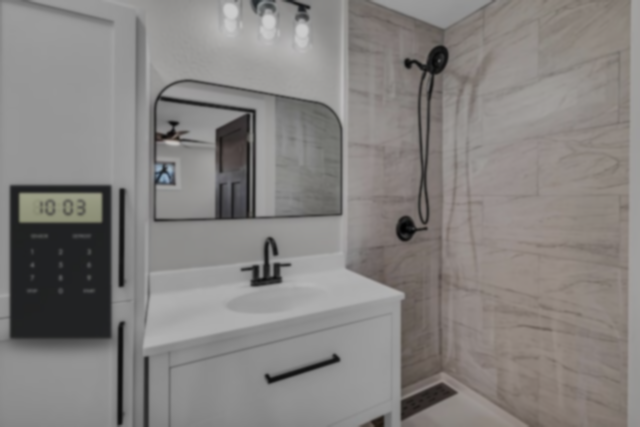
10:03
